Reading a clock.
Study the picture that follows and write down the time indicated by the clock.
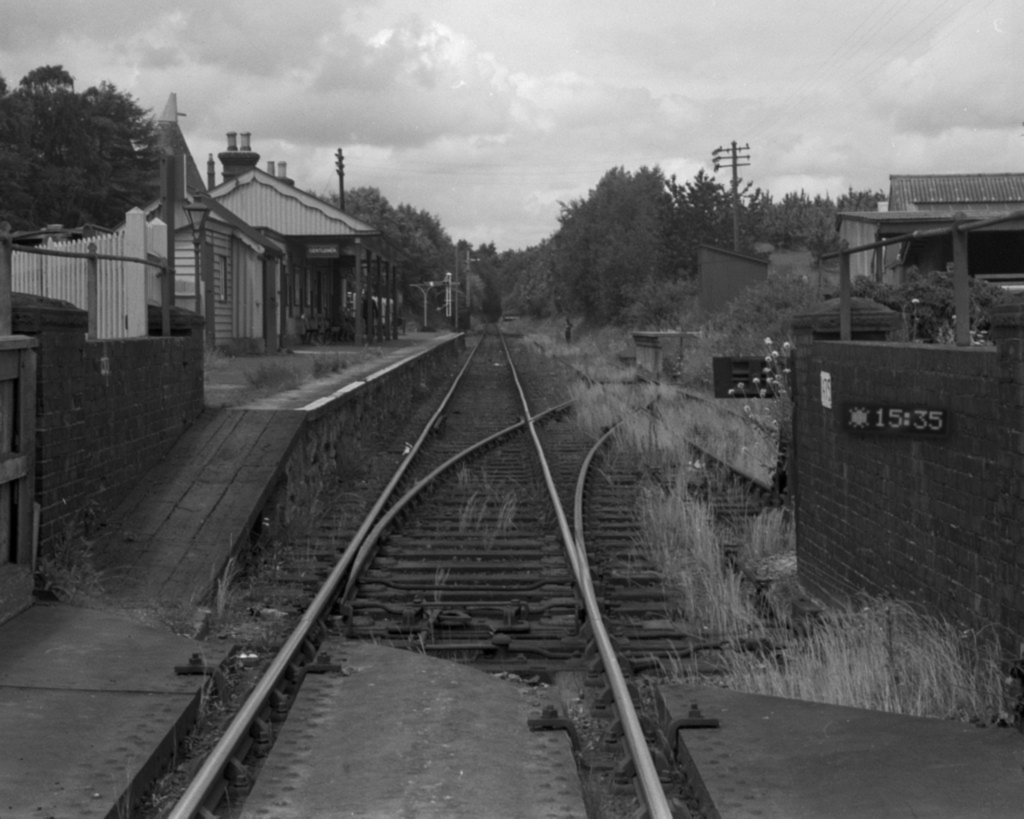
15:35
